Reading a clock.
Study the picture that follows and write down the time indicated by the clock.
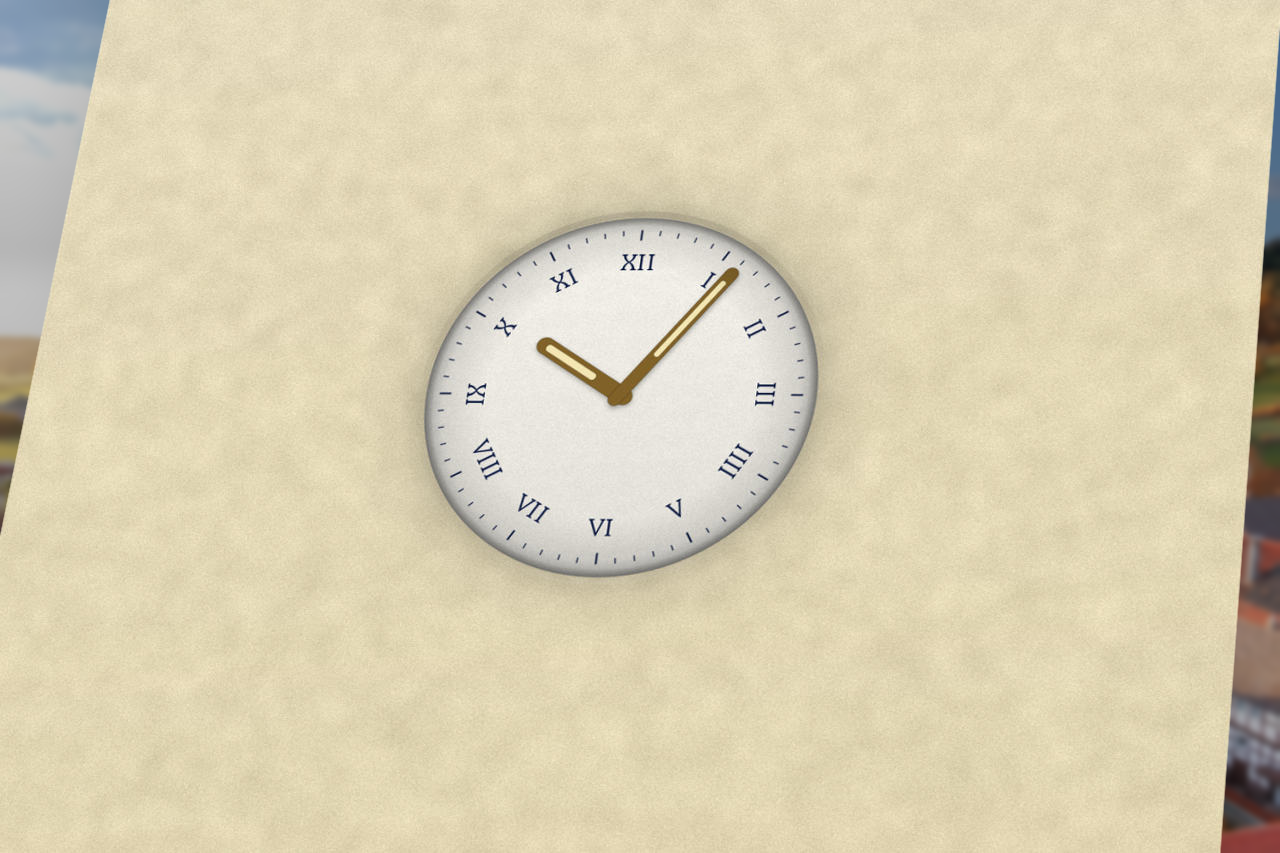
10:06
